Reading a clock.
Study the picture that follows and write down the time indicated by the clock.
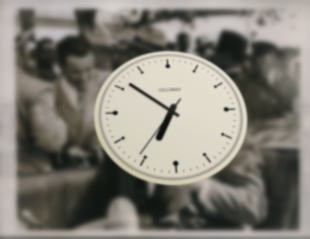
6:51:36
